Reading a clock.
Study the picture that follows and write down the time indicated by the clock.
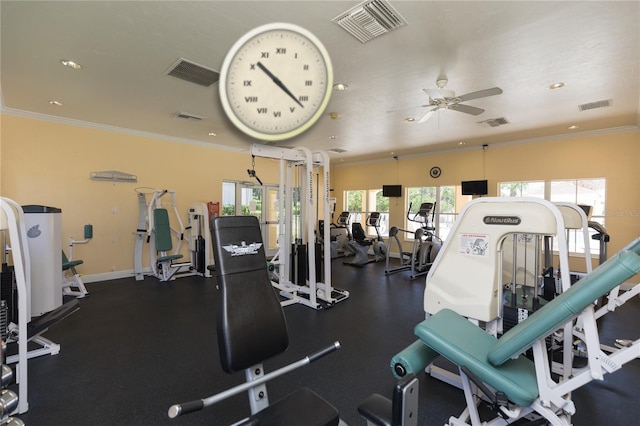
10:22
